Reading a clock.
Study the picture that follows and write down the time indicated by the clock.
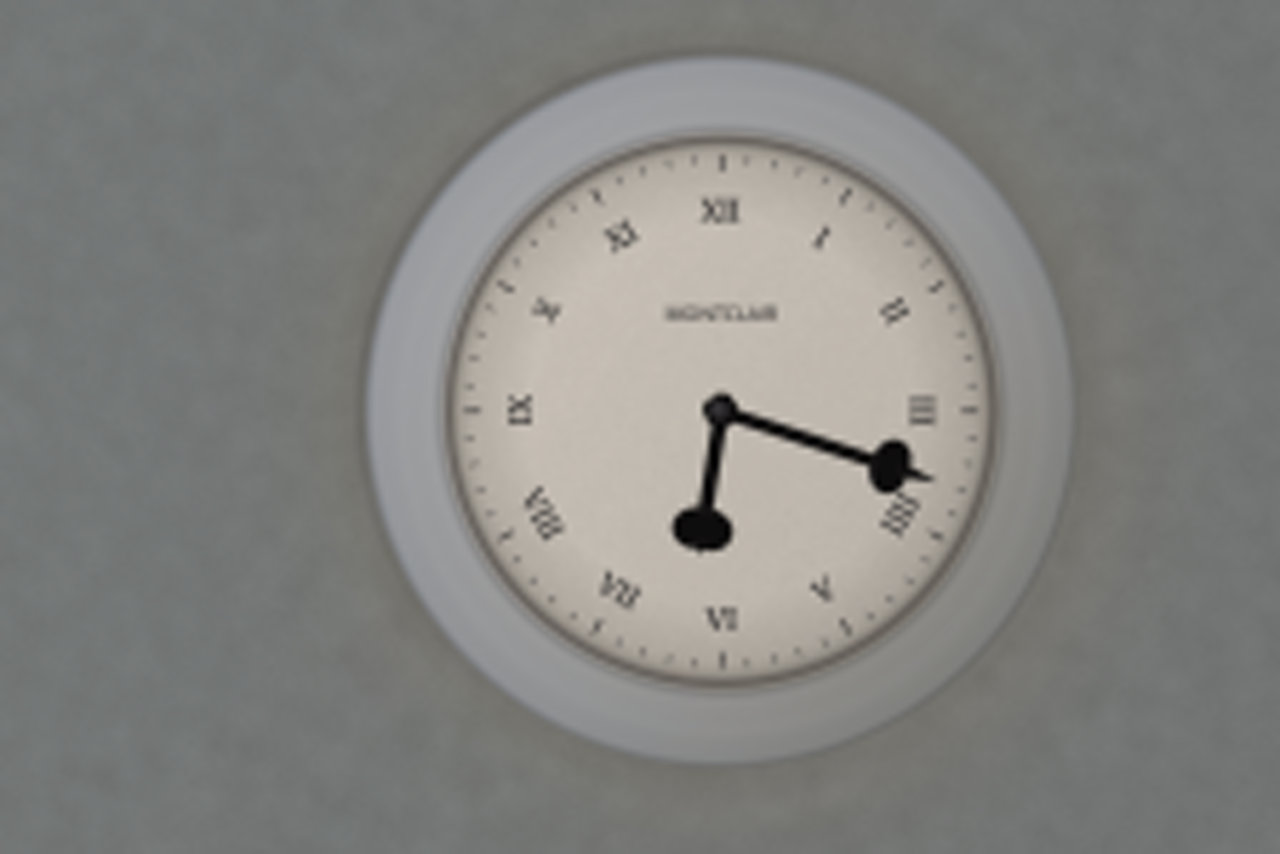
6:18
